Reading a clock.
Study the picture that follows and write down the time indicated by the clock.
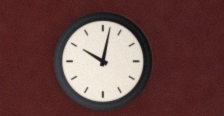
10:02
